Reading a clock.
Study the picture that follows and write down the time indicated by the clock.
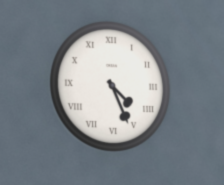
4:26
